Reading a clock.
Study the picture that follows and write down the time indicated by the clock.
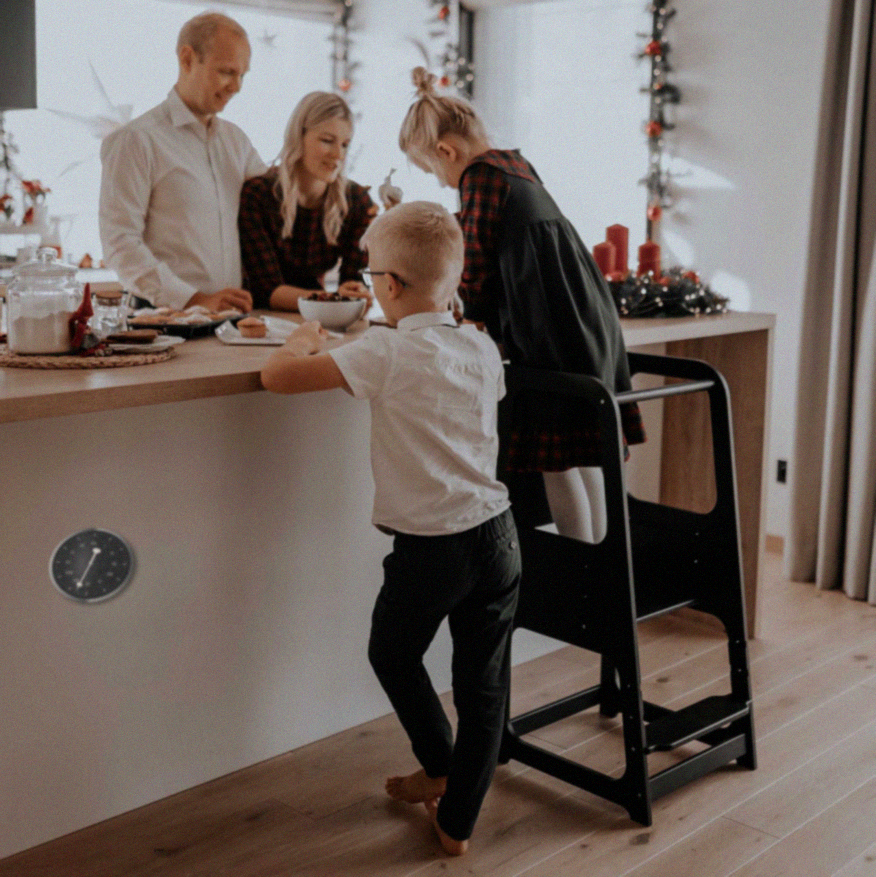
12:33
